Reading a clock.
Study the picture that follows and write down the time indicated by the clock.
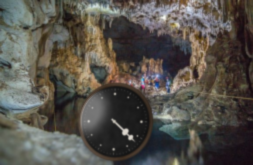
4:22
